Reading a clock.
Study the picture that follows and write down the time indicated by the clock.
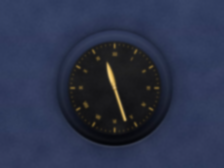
11:27
